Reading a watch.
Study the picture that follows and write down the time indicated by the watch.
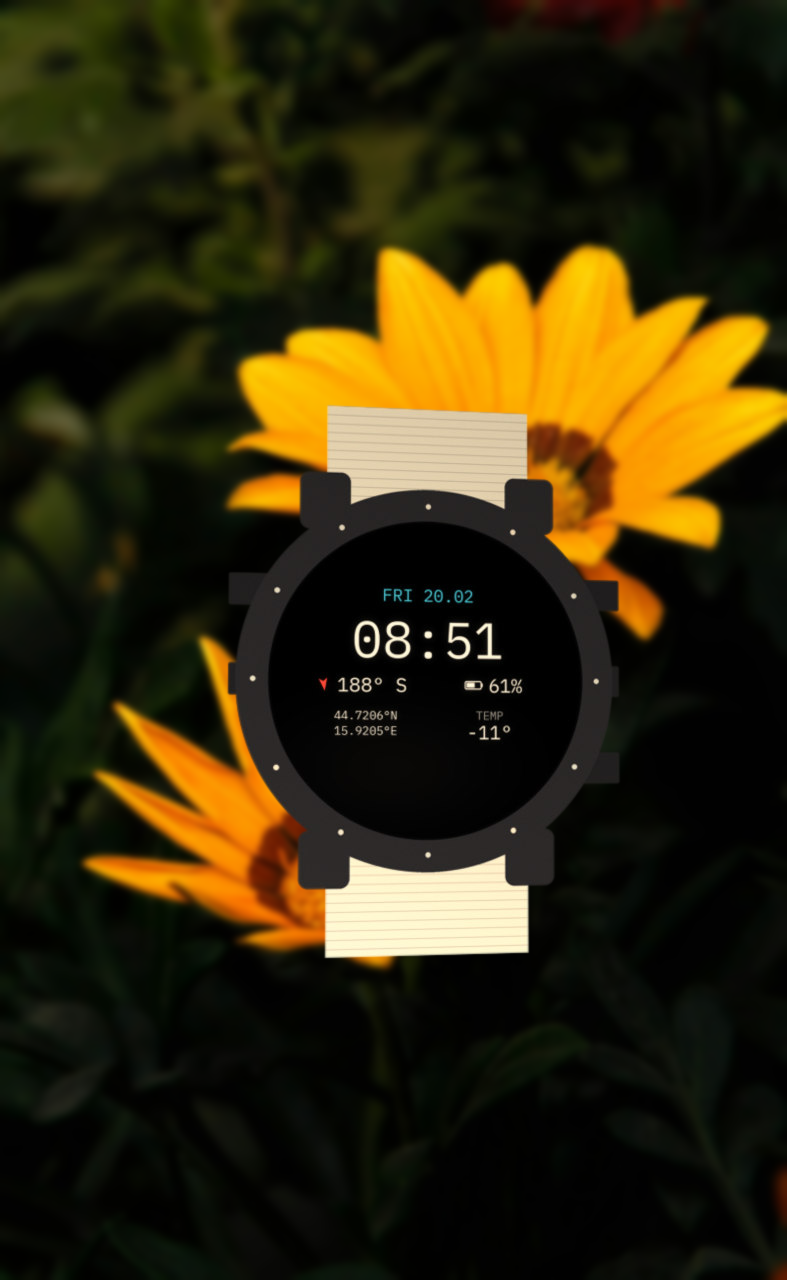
8:51
